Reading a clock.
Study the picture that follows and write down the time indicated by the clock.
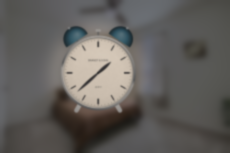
1:38
